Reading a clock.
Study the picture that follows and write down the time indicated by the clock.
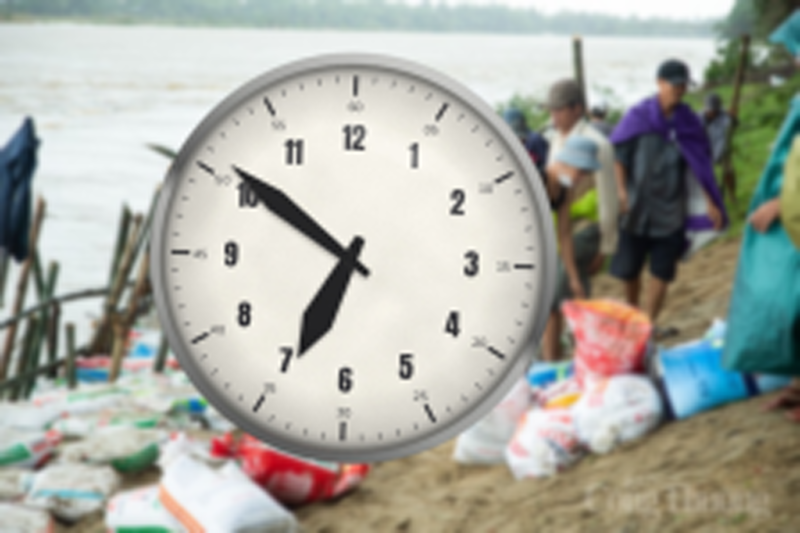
6:51
